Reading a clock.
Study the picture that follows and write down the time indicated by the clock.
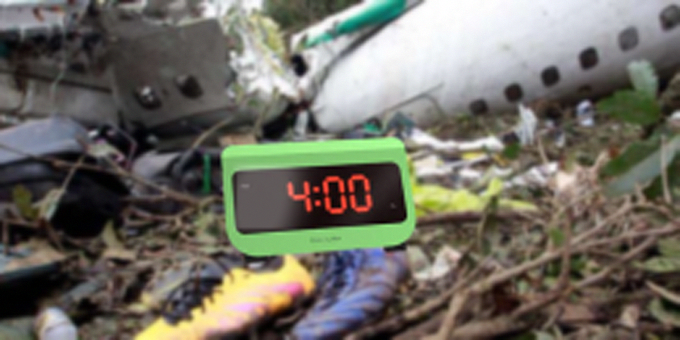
4:00
